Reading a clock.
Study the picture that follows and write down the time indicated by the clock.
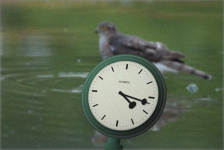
4:17
